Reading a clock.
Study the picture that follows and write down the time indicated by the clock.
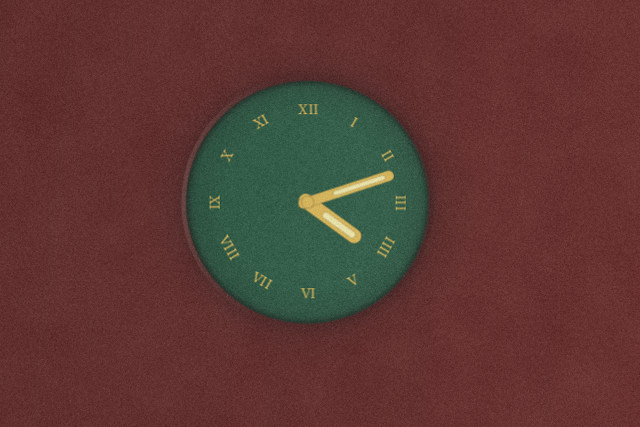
4:12
